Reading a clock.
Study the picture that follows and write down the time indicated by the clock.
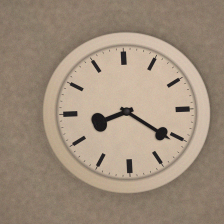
8:21
